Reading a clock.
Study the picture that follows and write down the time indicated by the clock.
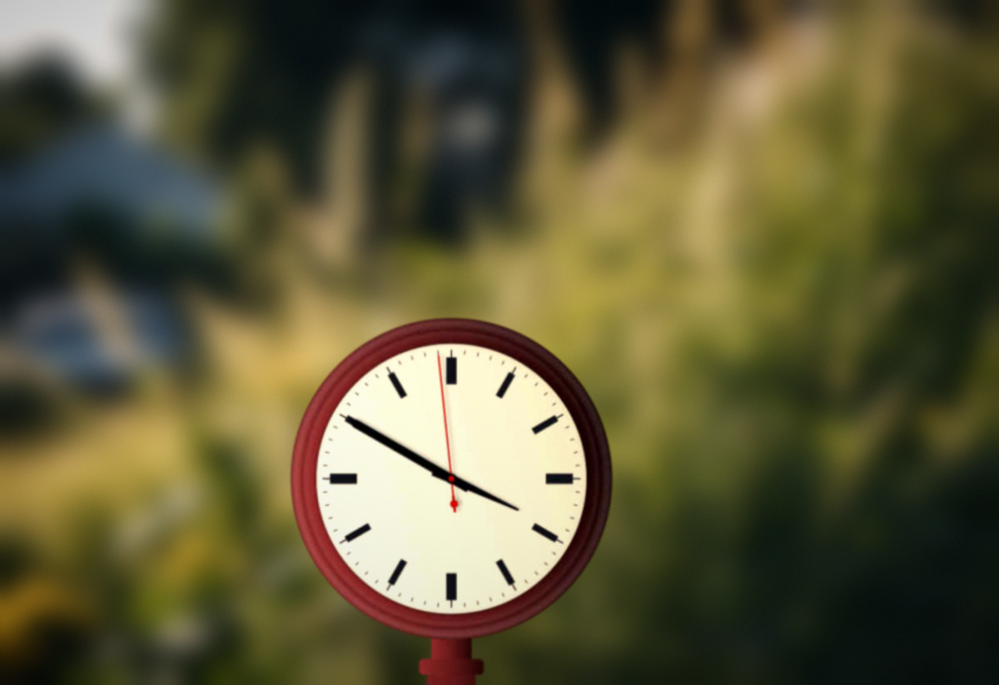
3:49:59
